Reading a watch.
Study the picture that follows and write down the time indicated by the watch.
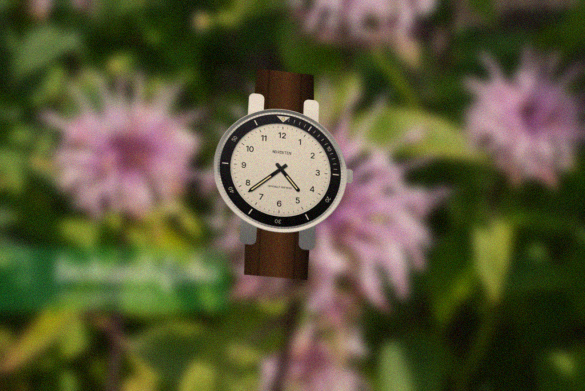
4:38
